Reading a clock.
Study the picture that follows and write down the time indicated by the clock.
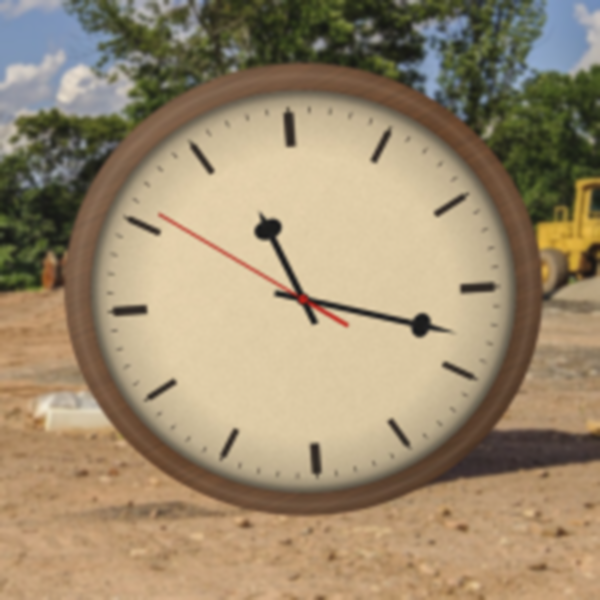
11:17:51
